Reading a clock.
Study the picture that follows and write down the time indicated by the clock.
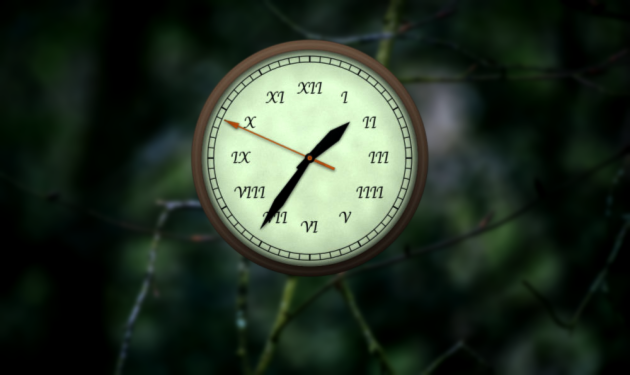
1:35:49
